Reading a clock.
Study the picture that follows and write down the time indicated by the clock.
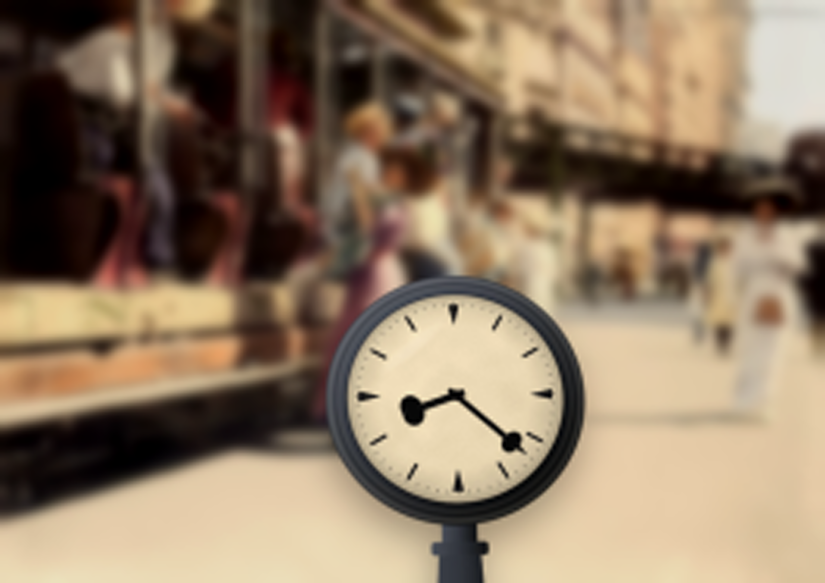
8:22
